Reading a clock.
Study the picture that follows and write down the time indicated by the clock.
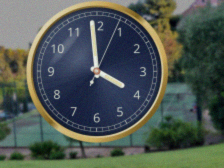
3:59:04
